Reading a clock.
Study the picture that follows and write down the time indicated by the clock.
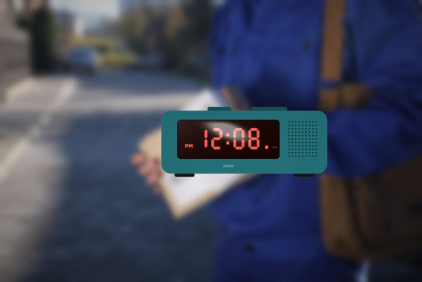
12:08
